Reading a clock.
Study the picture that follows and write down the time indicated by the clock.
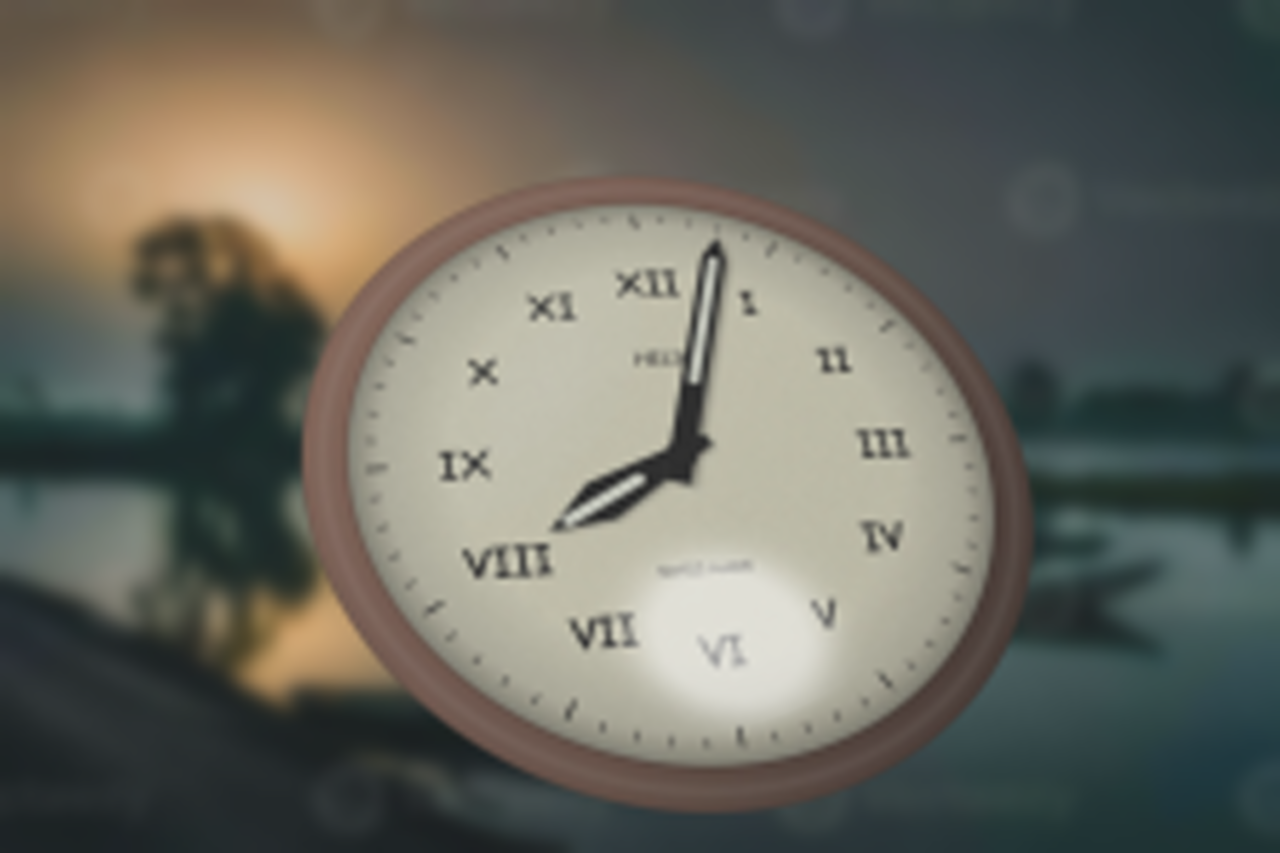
8:03
